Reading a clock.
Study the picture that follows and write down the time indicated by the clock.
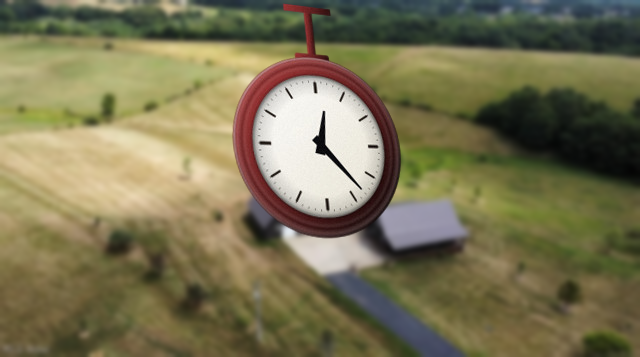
12:23
